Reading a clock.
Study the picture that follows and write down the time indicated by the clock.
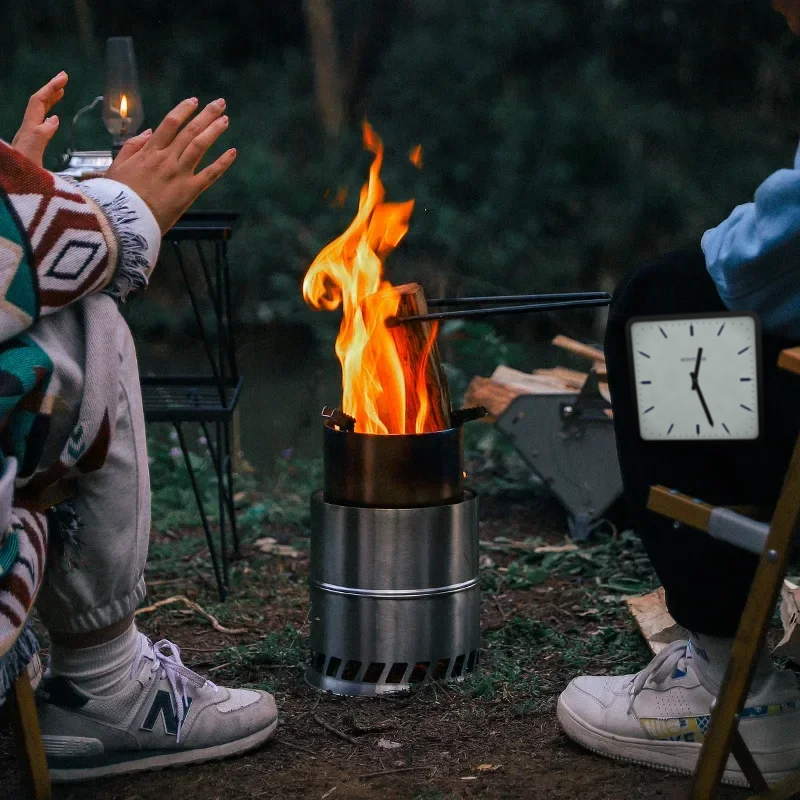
12:27
